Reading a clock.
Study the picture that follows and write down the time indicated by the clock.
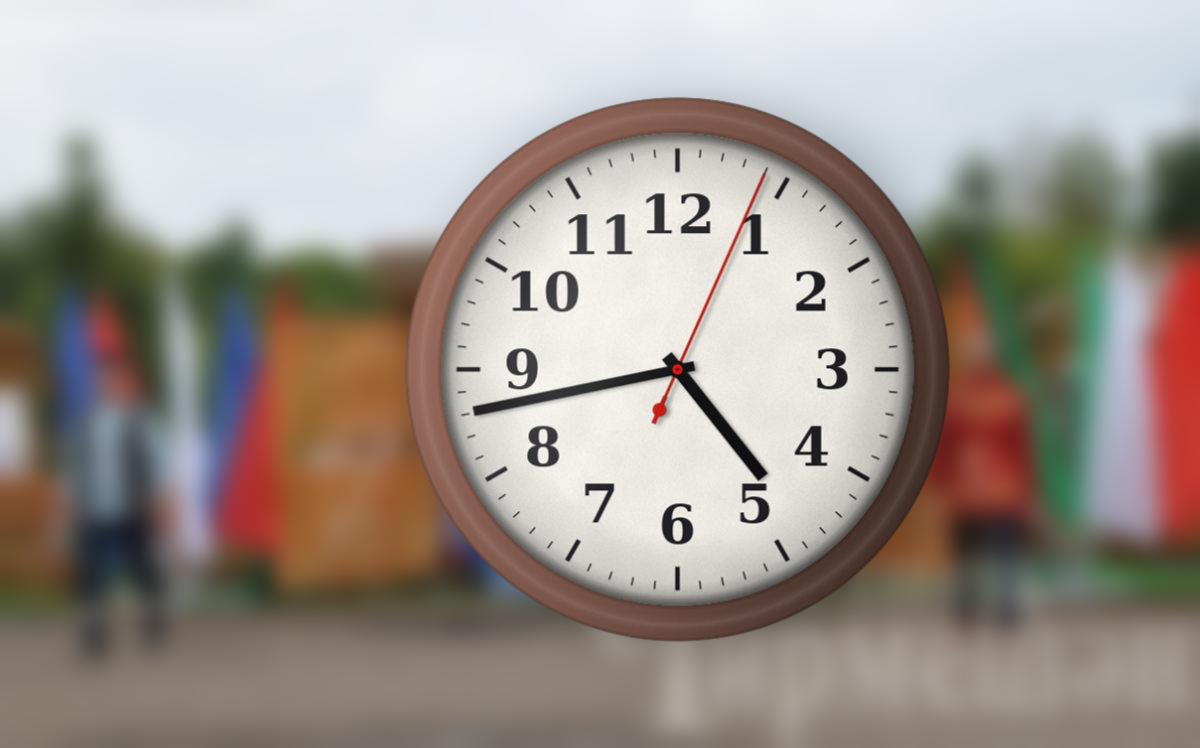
4:43:04
